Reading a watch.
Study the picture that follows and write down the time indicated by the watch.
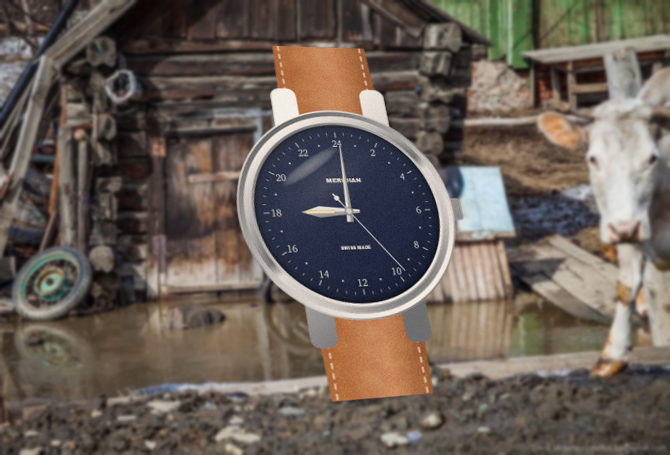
18:00:24
